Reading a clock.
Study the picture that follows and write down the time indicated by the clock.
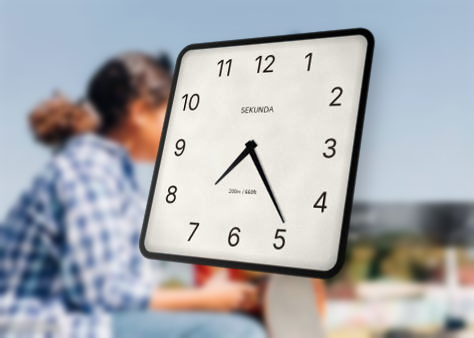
7:24
